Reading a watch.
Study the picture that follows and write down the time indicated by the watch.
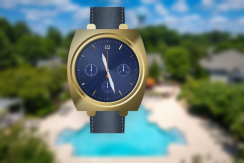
11:27
